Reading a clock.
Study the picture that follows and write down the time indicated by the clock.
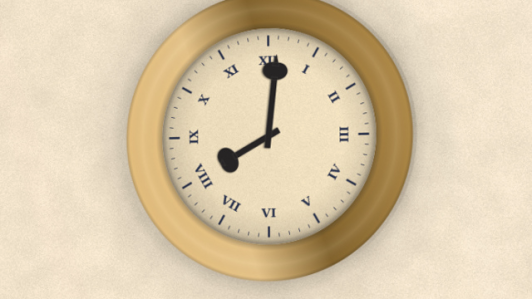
8:01
